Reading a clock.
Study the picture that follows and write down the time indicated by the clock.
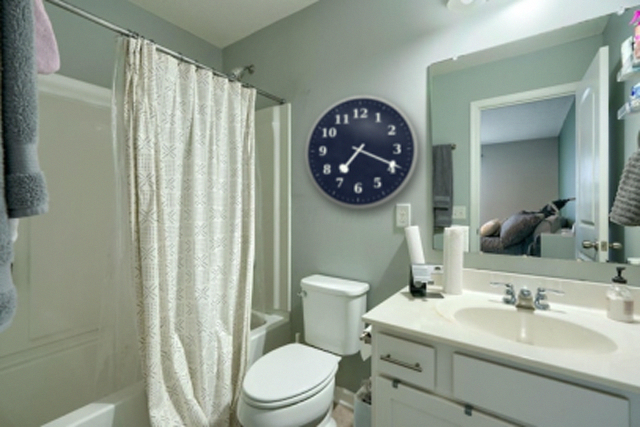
7:19
